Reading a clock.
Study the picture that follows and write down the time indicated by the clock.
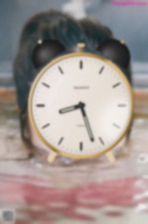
8:27
